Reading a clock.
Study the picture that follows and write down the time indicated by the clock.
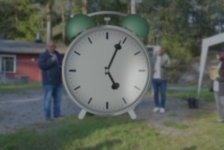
5:04
